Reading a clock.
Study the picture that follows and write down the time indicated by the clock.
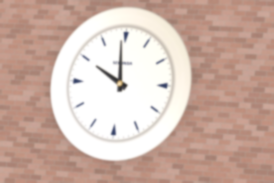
9:59
